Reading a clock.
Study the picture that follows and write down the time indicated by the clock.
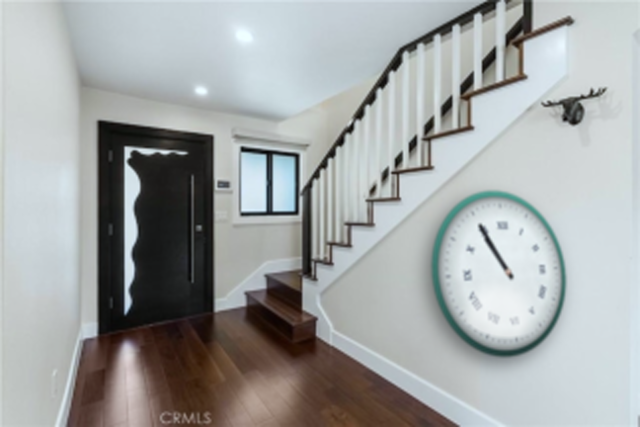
10:55
